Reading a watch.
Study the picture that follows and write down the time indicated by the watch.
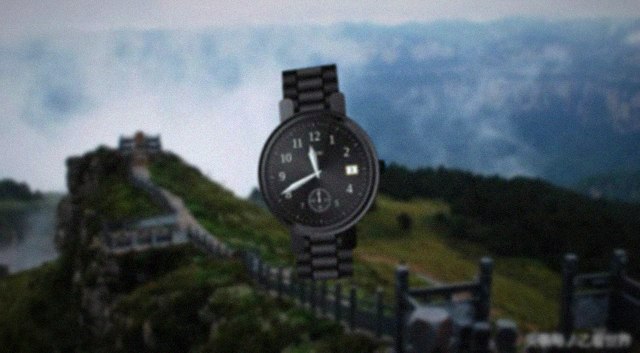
11:41
